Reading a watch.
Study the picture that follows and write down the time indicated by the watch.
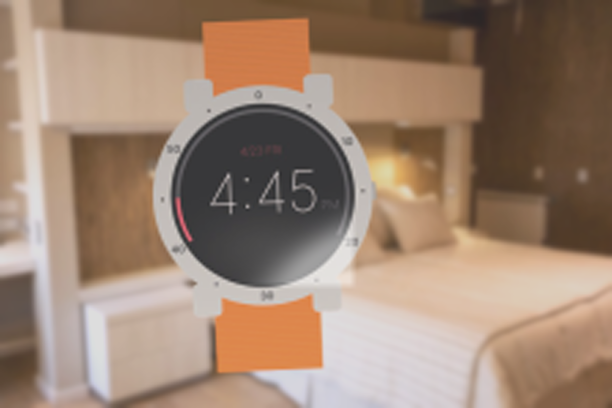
4:45
